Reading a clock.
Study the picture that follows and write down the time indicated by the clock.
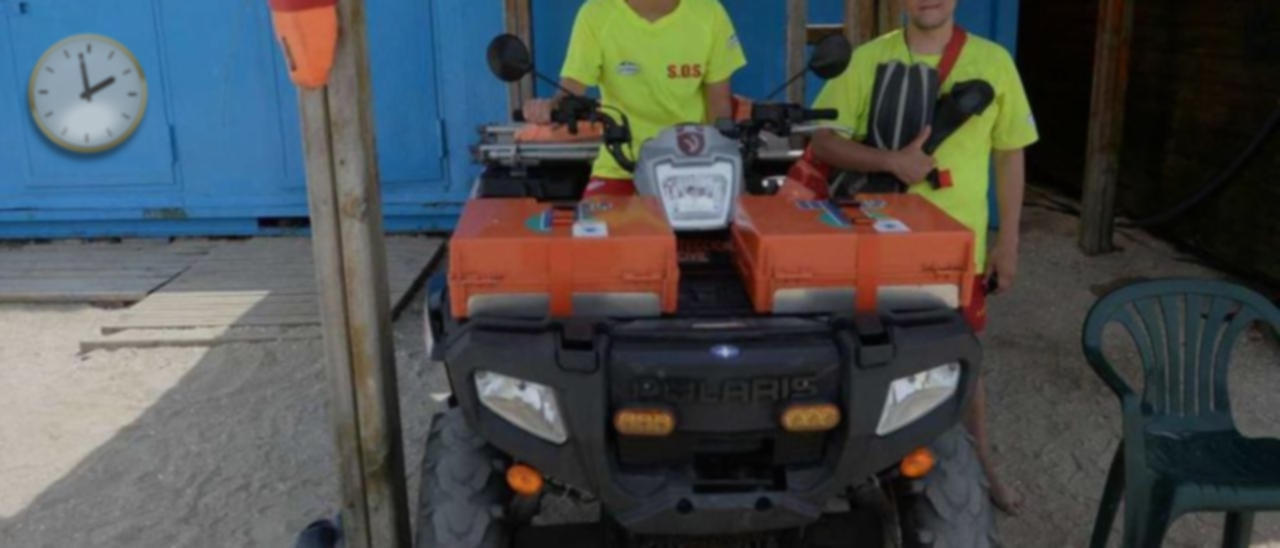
1:58
